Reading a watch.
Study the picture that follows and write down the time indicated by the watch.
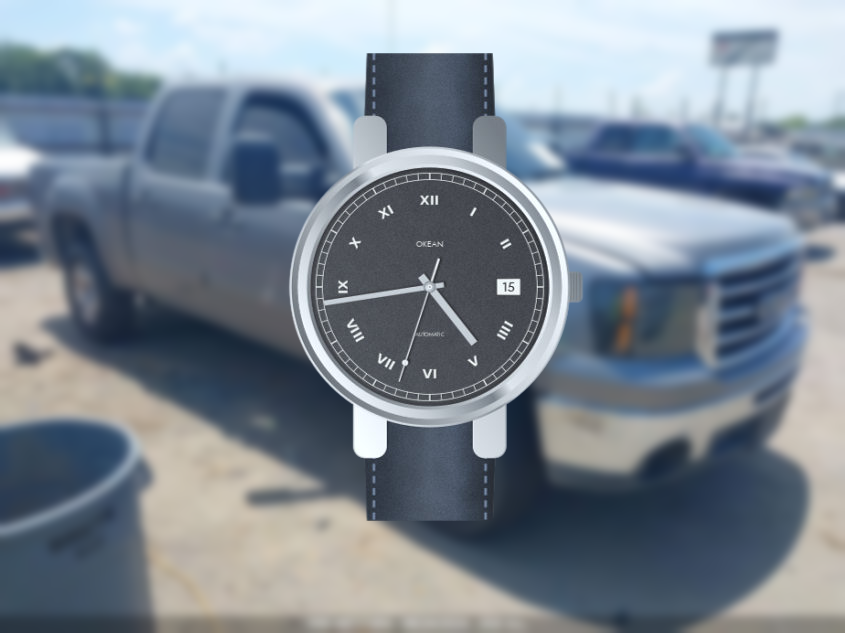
4:43:33
